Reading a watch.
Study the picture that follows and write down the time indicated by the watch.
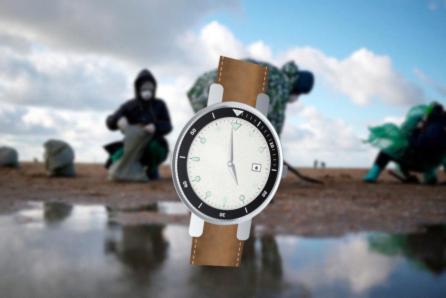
4:59
